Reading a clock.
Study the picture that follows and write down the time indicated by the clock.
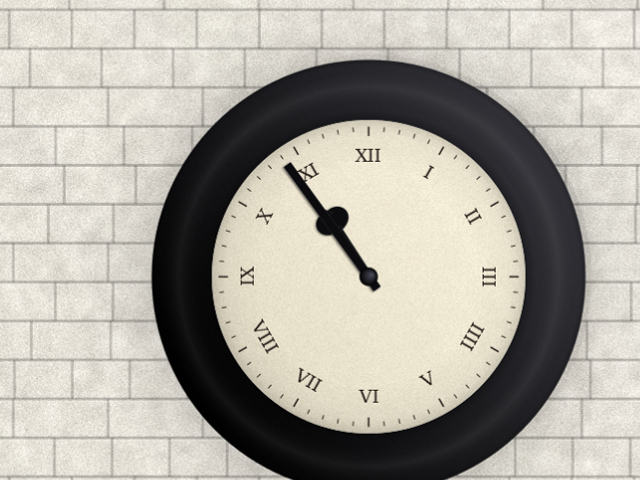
10:54
